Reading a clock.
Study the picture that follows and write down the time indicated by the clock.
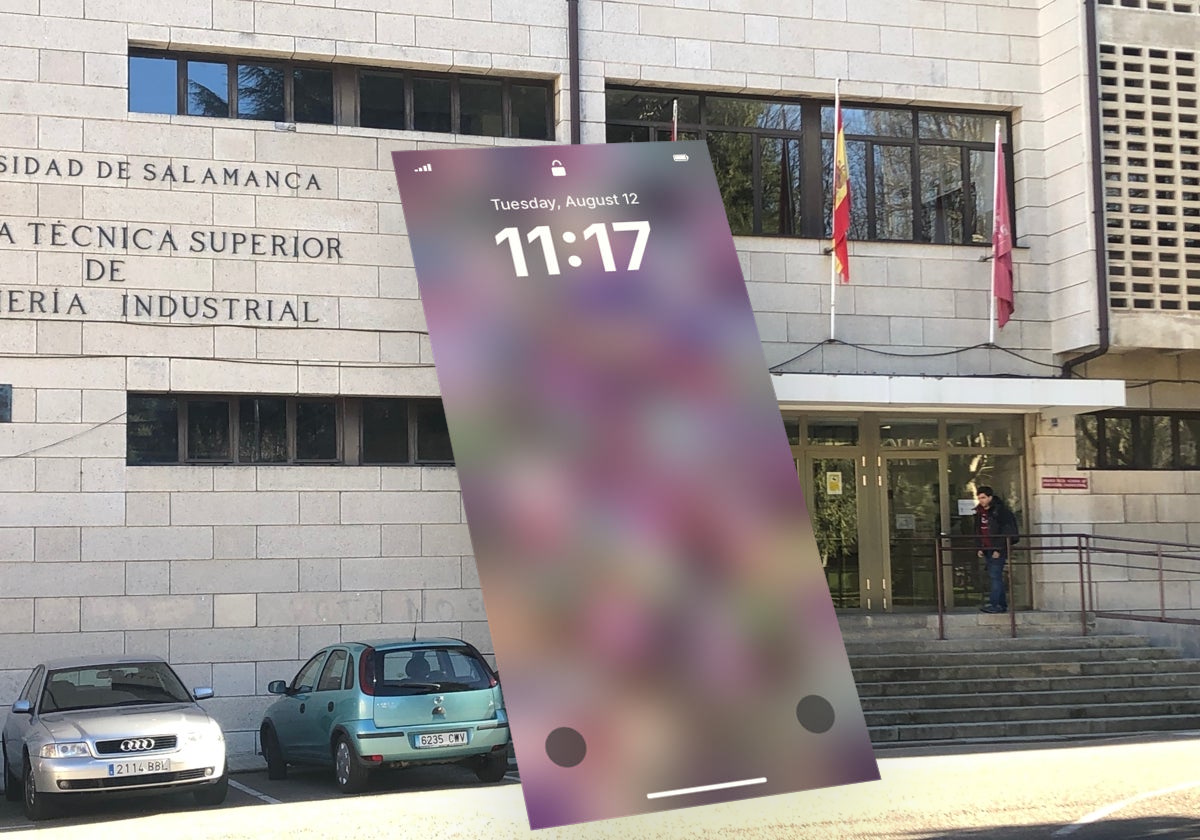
11:17
